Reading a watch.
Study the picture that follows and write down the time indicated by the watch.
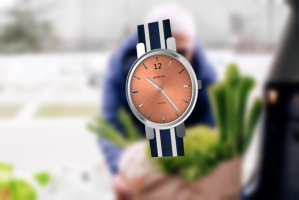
10:24
